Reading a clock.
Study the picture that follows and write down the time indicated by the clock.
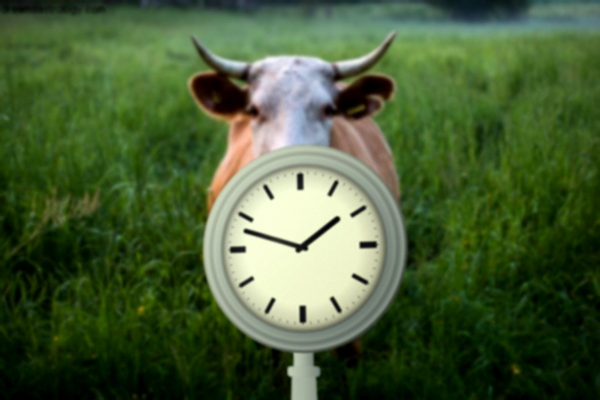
1:48
